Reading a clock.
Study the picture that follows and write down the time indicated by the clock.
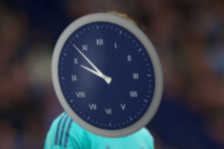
9:53
